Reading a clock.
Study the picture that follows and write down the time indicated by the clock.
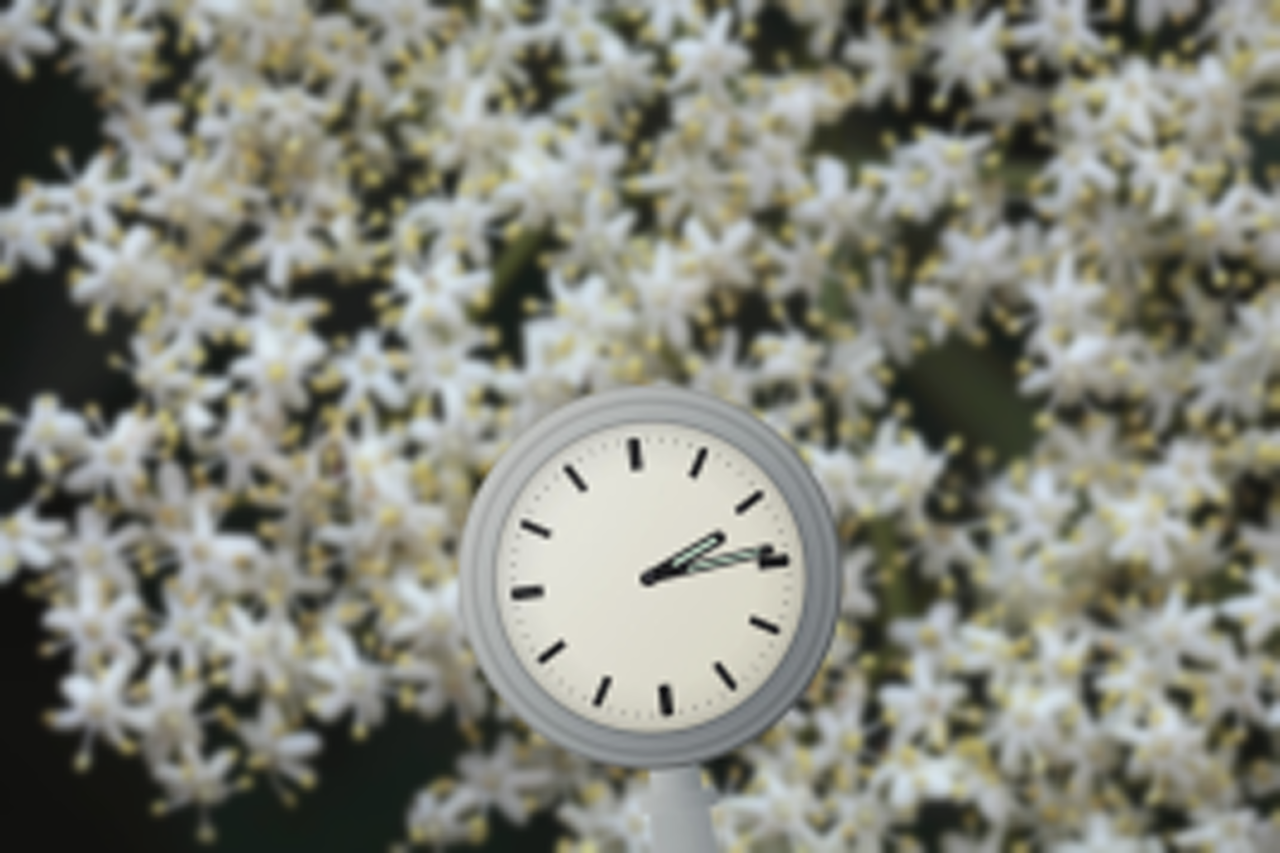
2:14
